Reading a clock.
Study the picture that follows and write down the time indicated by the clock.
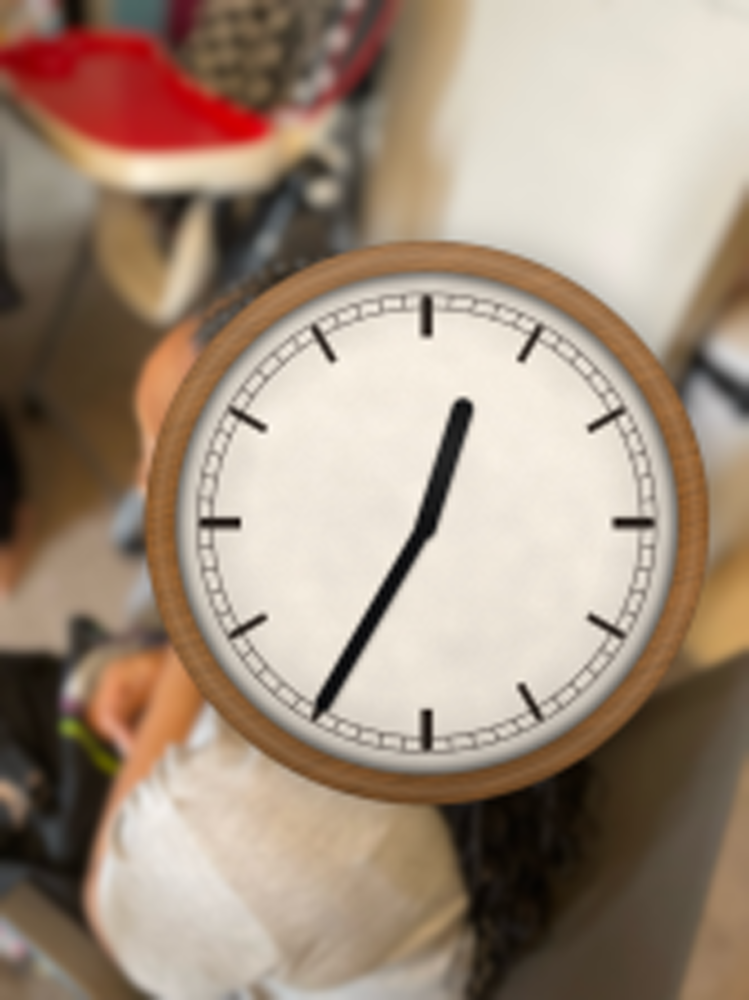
12:35
